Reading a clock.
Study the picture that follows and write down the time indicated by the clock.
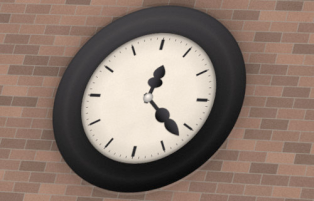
12:22
